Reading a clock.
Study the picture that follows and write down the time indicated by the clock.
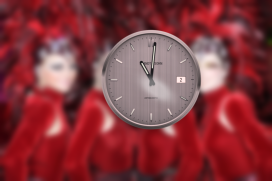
11:01
